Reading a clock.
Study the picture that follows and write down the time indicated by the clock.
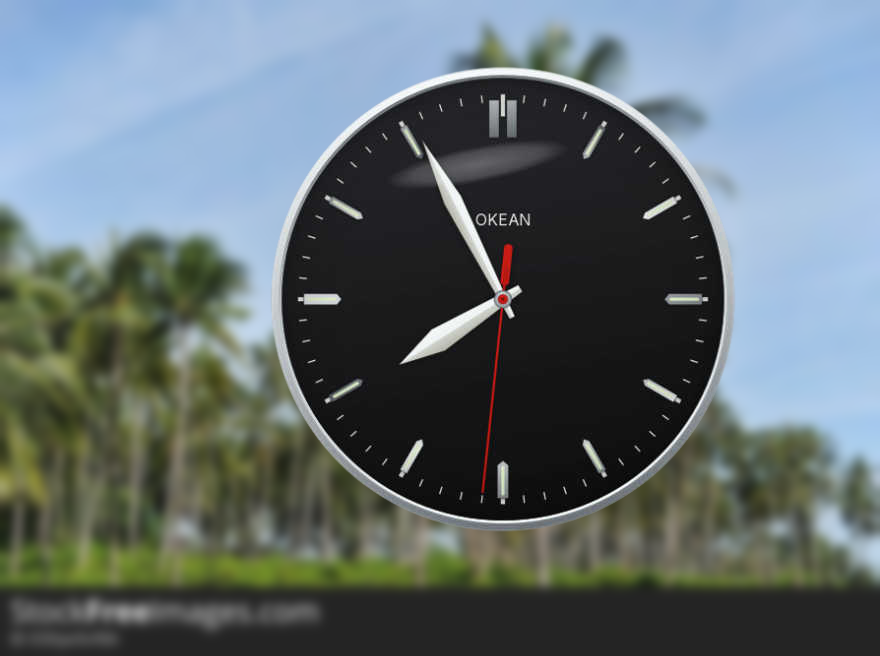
7:55:31
